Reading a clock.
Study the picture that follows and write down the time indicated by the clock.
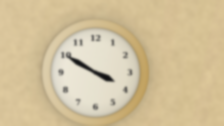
3:50
